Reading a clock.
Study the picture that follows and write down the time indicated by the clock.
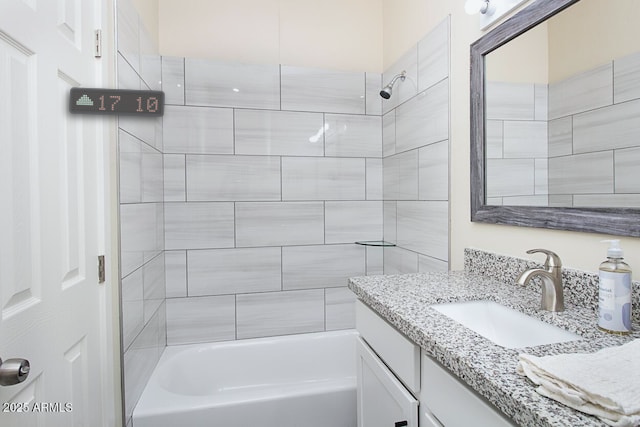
17:10
